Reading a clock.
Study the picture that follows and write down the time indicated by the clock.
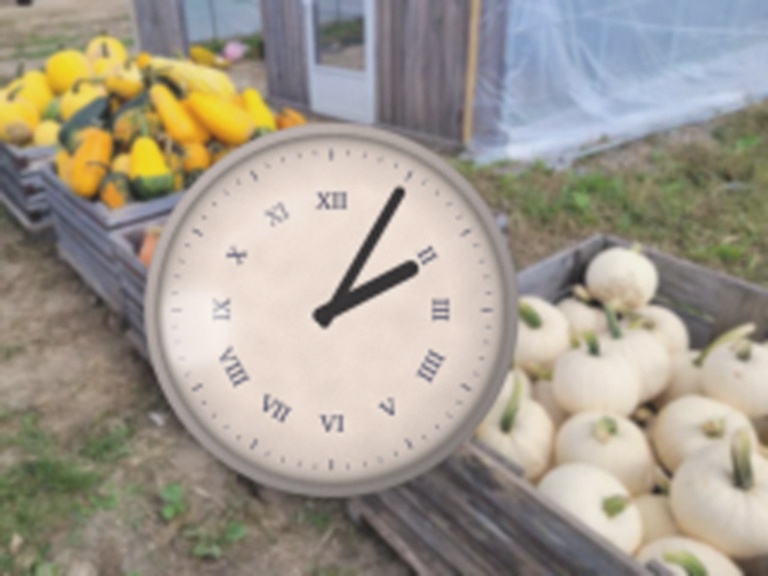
2:05
